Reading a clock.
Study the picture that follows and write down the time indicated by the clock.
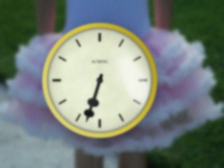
6:33
